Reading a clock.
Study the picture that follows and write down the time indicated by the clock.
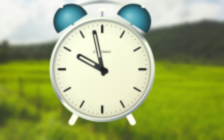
9:58
